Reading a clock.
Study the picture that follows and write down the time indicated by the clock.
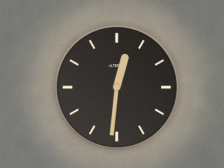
12:31
